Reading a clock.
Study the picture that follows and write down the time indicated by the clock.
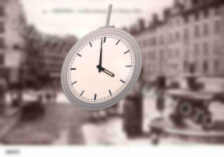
3:59
